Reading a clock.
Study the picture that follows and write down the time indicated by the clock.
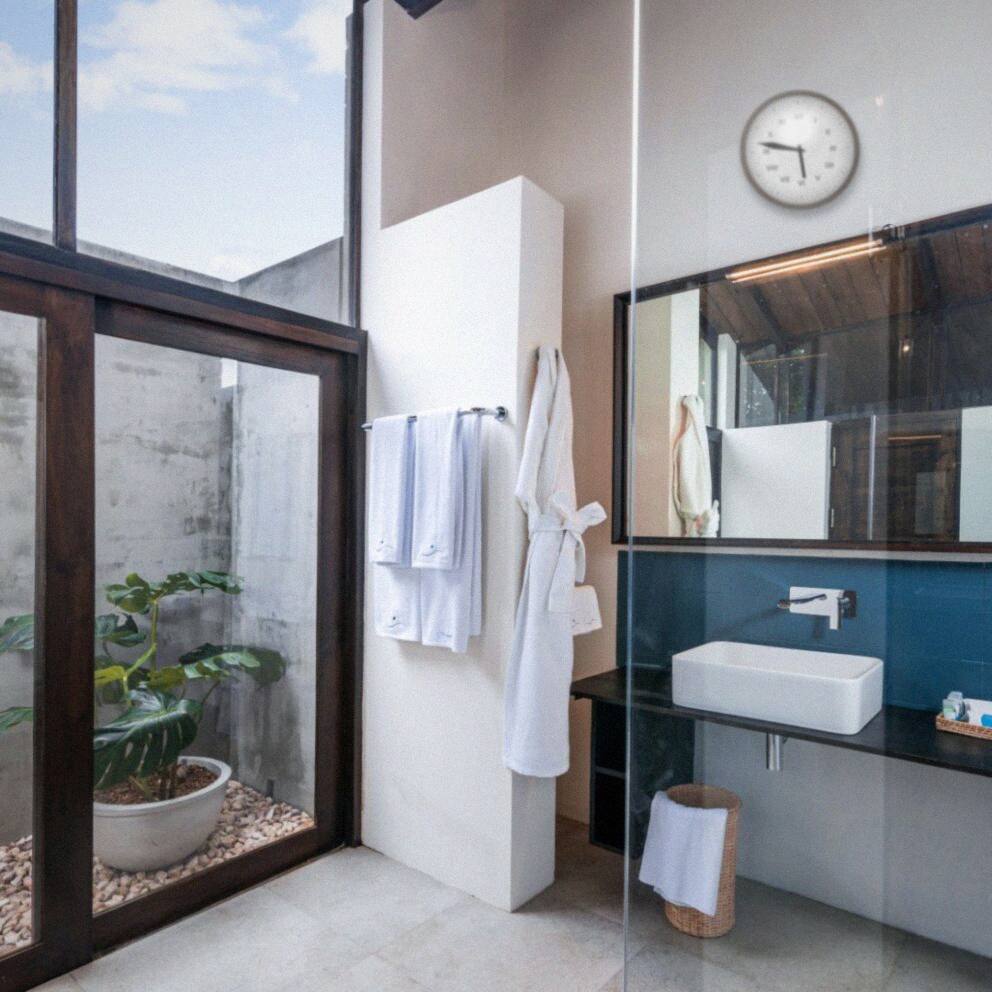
5:47
